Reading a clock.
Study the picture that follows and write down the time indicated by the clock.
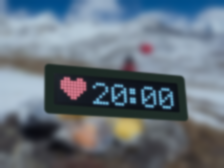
20:00
